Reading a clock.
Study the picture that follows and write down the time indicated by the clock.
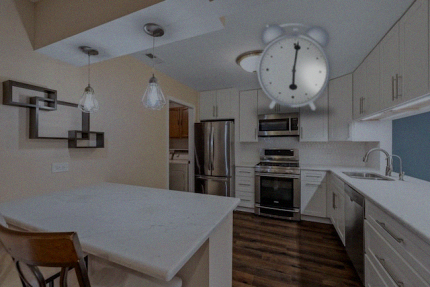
6:01
